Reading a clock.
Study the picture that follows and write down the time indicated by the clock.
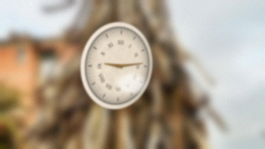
9:14
